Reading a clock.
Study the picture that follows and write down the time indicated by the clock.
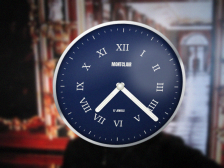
7:22
